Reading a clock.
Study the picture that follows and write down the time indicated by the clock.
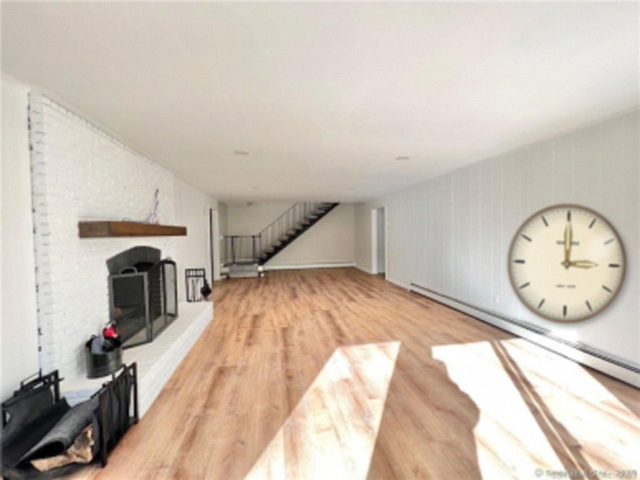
3:00
